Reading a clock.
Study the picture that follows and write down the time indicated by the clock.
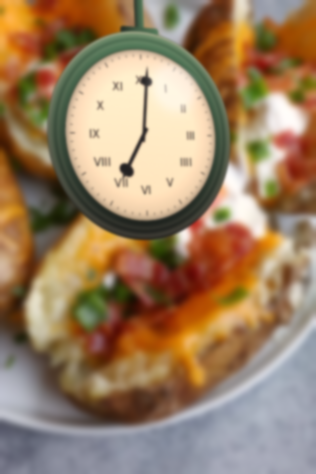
7:01
